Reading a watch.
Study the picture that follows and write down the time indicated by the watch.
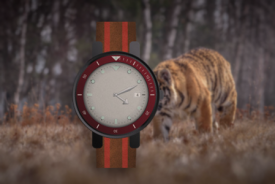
4:11
